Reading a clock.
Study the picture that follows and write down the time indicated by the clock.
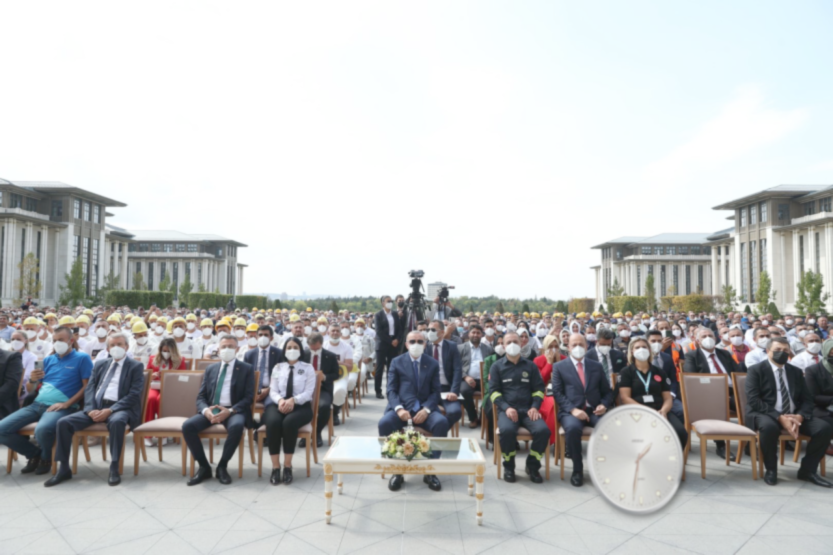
1:32
